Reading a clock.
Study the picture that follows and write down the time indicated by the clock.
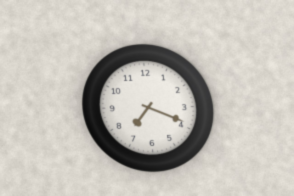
7:19
